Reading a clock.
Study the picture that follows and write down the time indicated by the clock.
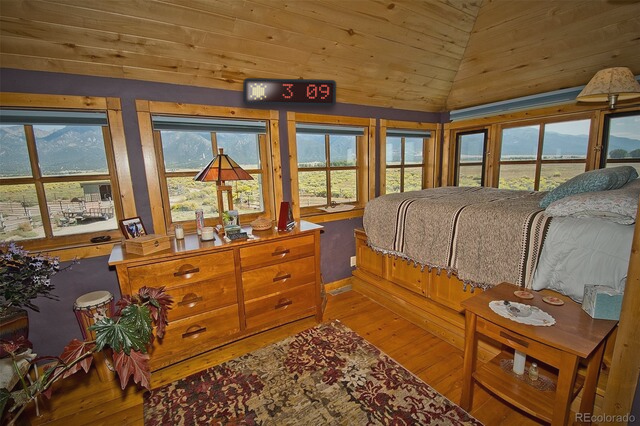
3:09
